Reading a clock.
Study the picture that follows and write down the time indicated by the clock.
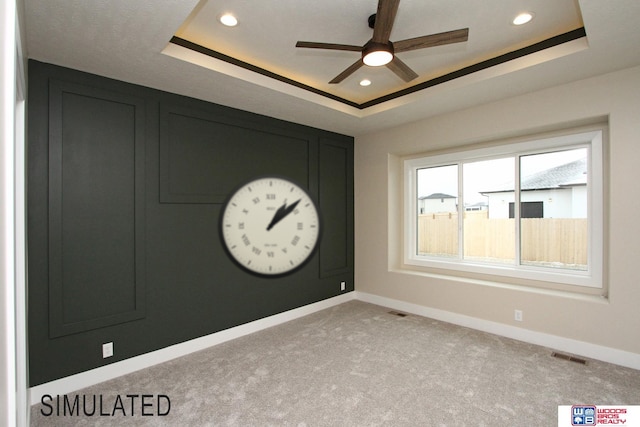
1:08
